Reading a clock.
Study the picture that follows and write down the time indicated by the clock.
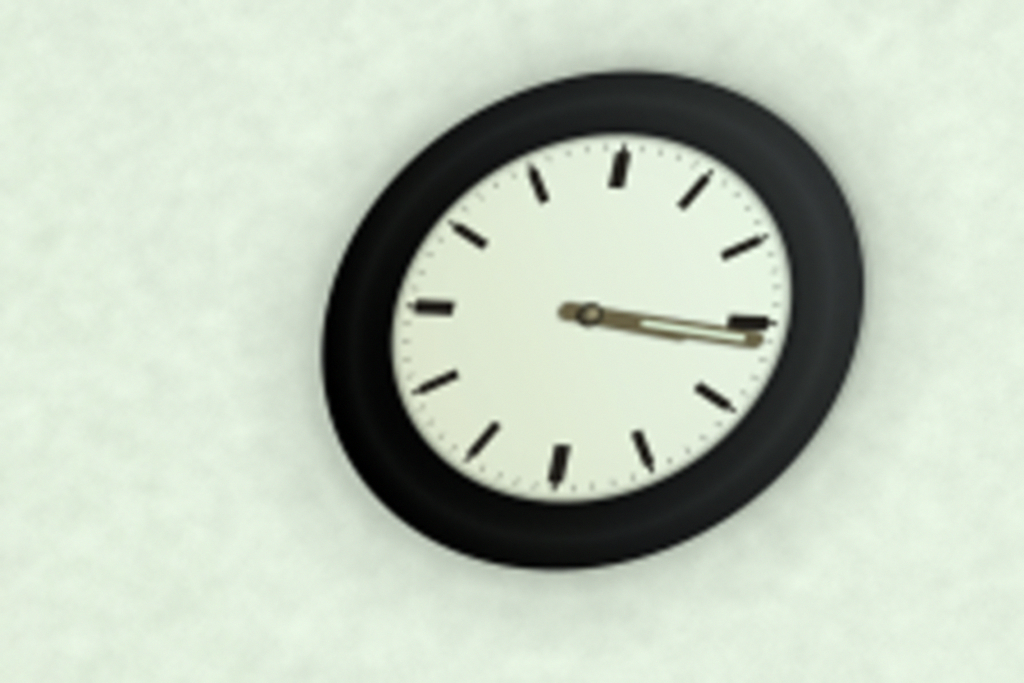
3:16
